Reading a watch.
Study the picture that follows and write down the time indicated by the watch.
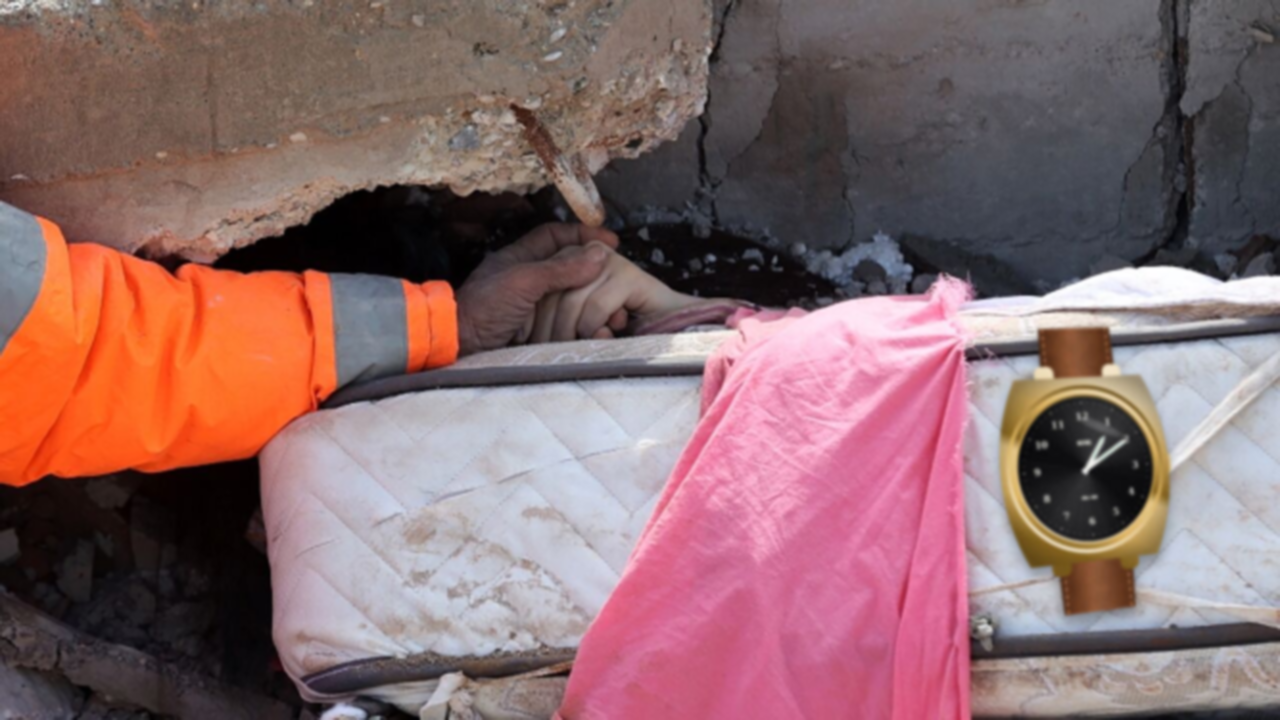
1:10
